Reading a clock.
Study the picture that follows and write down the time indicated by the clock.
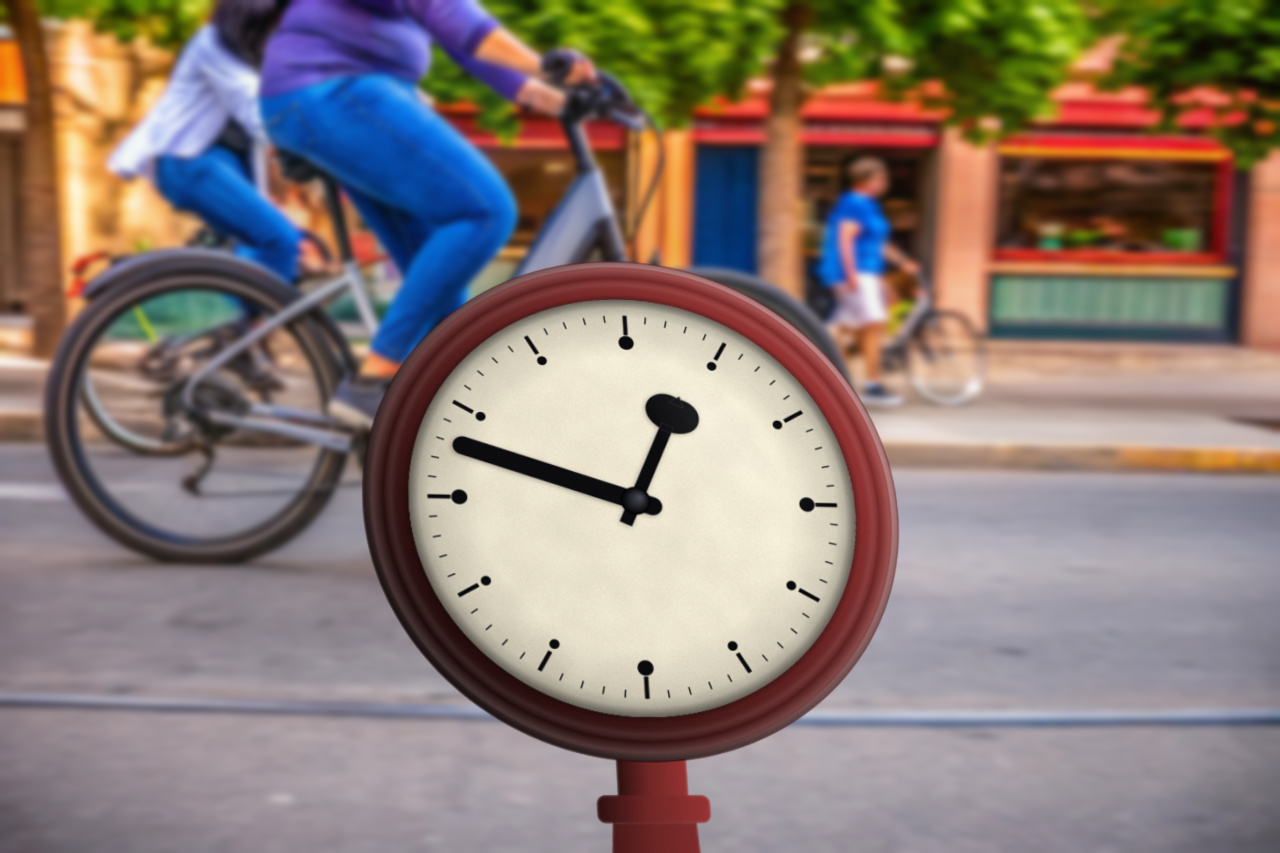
12:48
